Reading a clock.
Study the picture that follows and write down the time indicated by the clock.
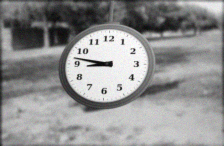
8:47
